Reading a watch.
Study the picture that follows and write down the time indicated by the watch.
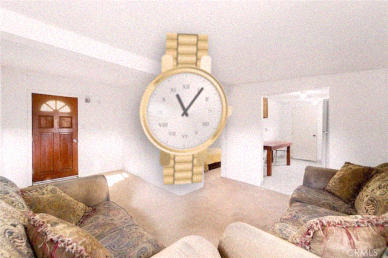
11:06
